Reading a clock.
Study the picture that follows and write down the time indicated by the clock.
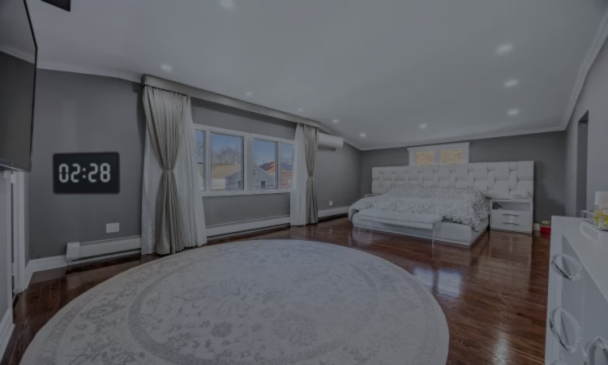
2:28
